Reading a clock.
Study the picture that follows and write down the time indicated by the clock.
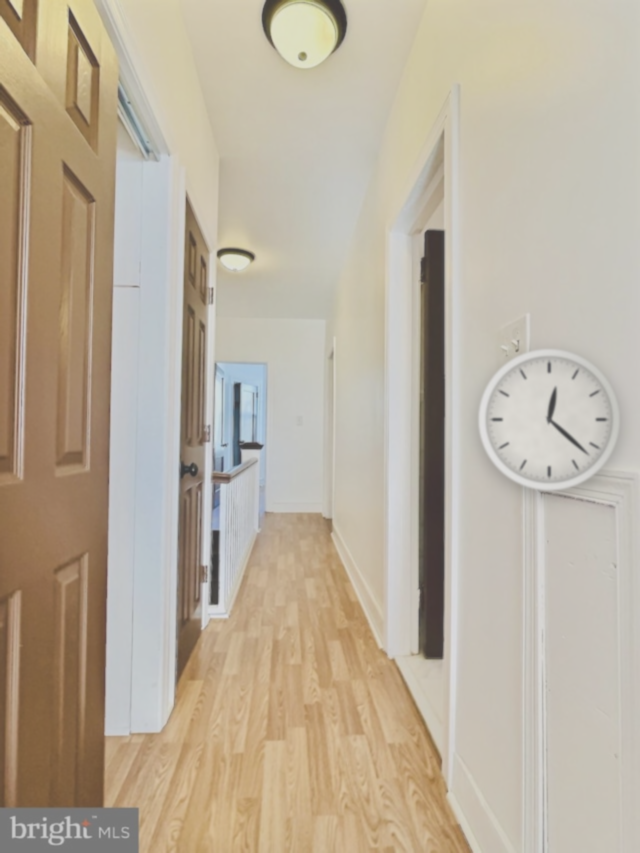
12:22
